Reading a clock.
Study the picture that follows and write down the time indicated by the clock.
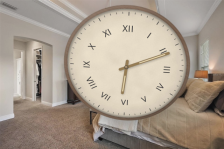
6:11
